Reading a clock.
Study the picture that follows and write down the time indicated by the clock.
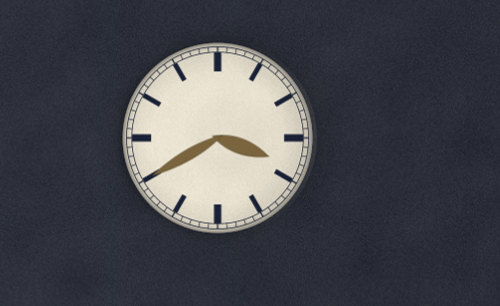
3:40
